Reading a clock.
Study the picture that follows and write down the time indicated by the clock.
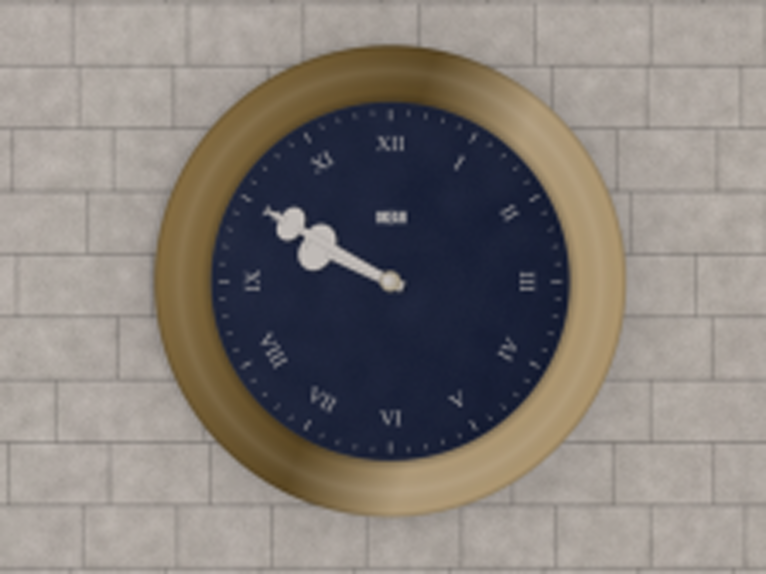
9:50
